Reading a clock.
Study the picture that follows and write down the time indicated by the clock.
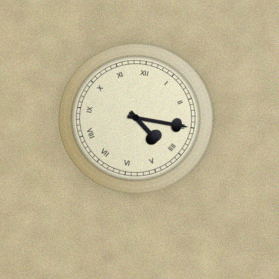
4:15
